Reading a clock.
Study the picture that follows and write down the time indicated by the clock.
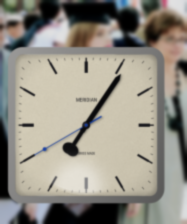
7:05:40
